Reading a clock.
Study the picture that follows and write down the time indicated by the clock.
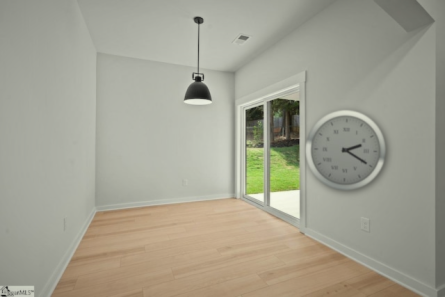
2:20
